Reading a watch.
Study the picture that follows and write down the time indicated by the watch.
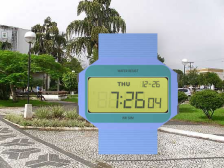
7:26:04
